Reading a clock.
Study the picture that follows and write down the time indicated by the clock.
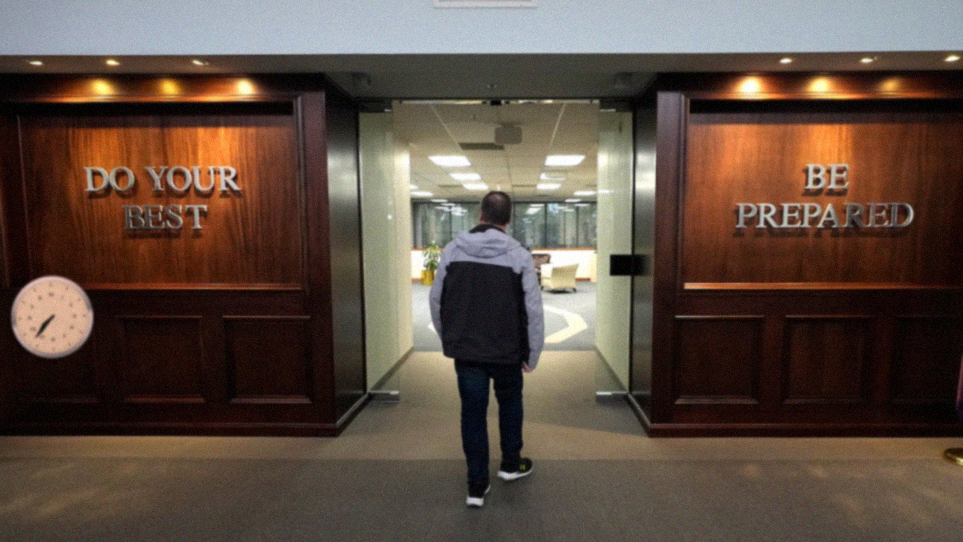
7:37
